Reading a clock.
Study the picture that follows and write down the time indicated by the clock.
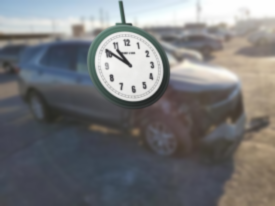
10:51
